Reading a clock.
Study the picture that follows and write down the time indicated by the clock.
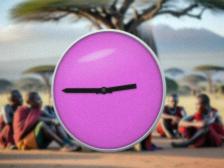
2:45
